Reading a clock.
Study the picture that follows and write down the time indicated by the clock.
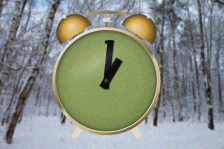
1:01
